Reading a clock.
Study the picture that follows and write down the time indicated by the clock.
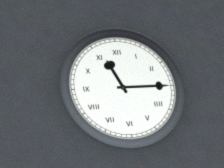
11:15
